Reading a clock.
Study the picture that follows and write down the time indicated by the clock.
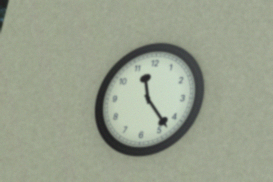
11:23
